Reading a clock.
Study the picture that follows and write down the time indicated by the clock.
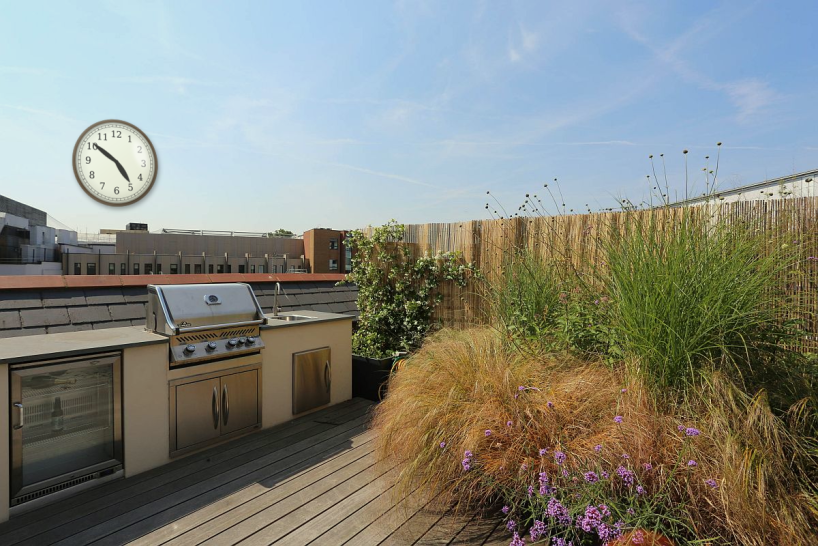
4:51
